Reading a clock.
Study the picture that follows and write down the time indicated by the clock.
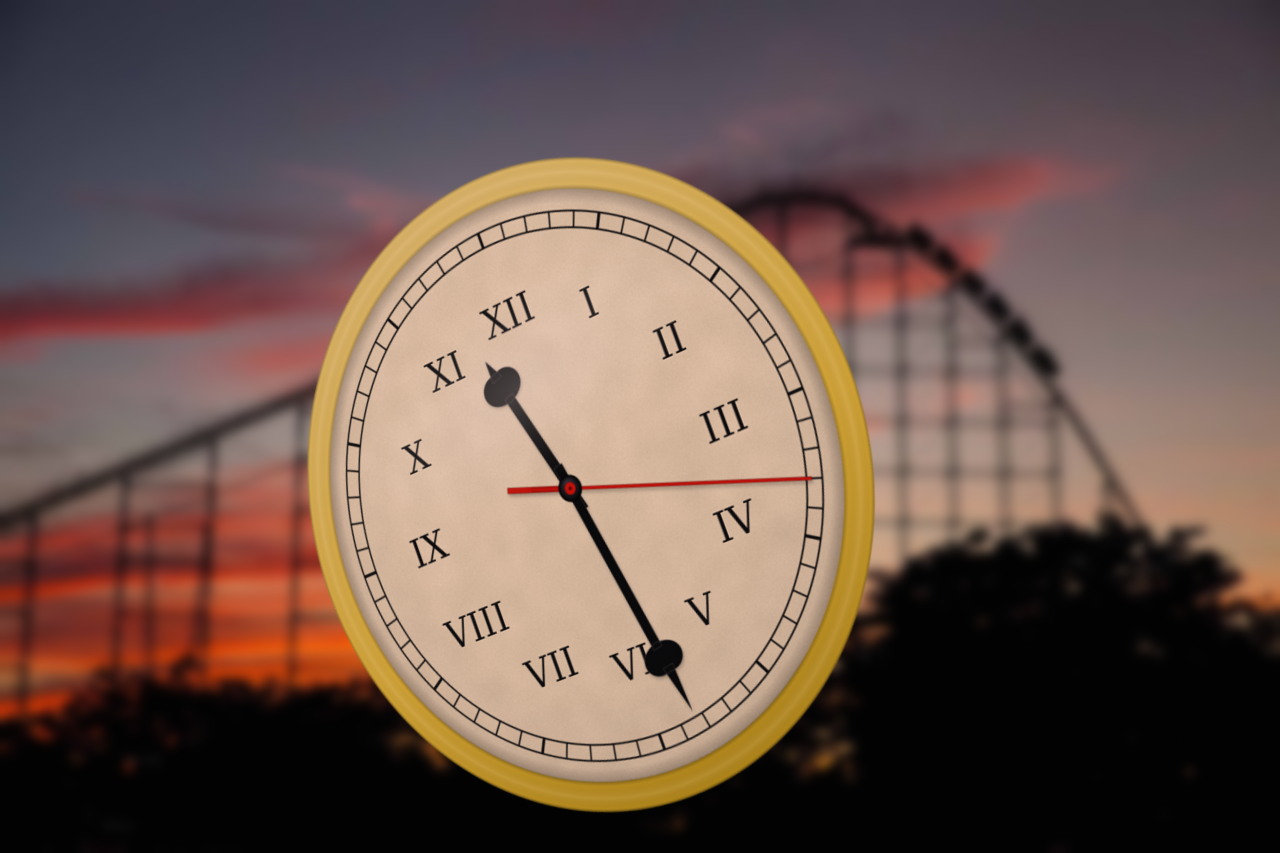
11:28:18
